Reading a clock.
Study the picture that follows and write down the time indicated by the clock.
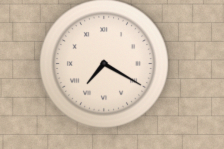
7:20
